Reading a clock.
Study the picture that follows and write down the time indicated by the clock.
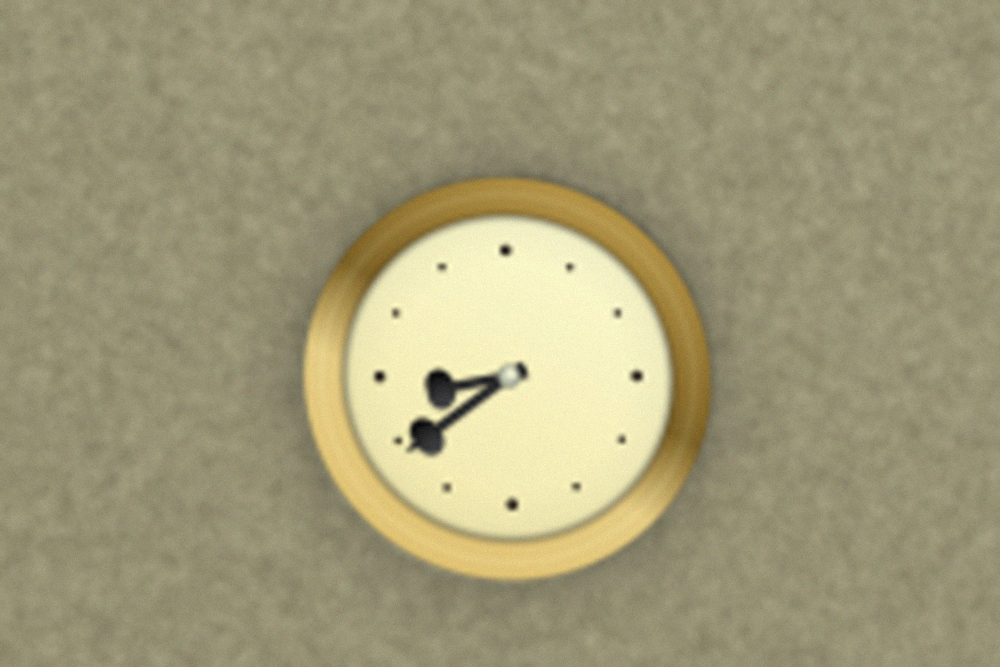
8:39
